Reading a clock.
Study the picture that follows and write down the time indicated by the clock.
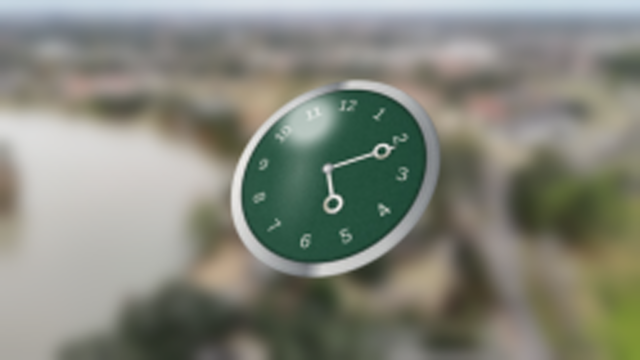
5:11
